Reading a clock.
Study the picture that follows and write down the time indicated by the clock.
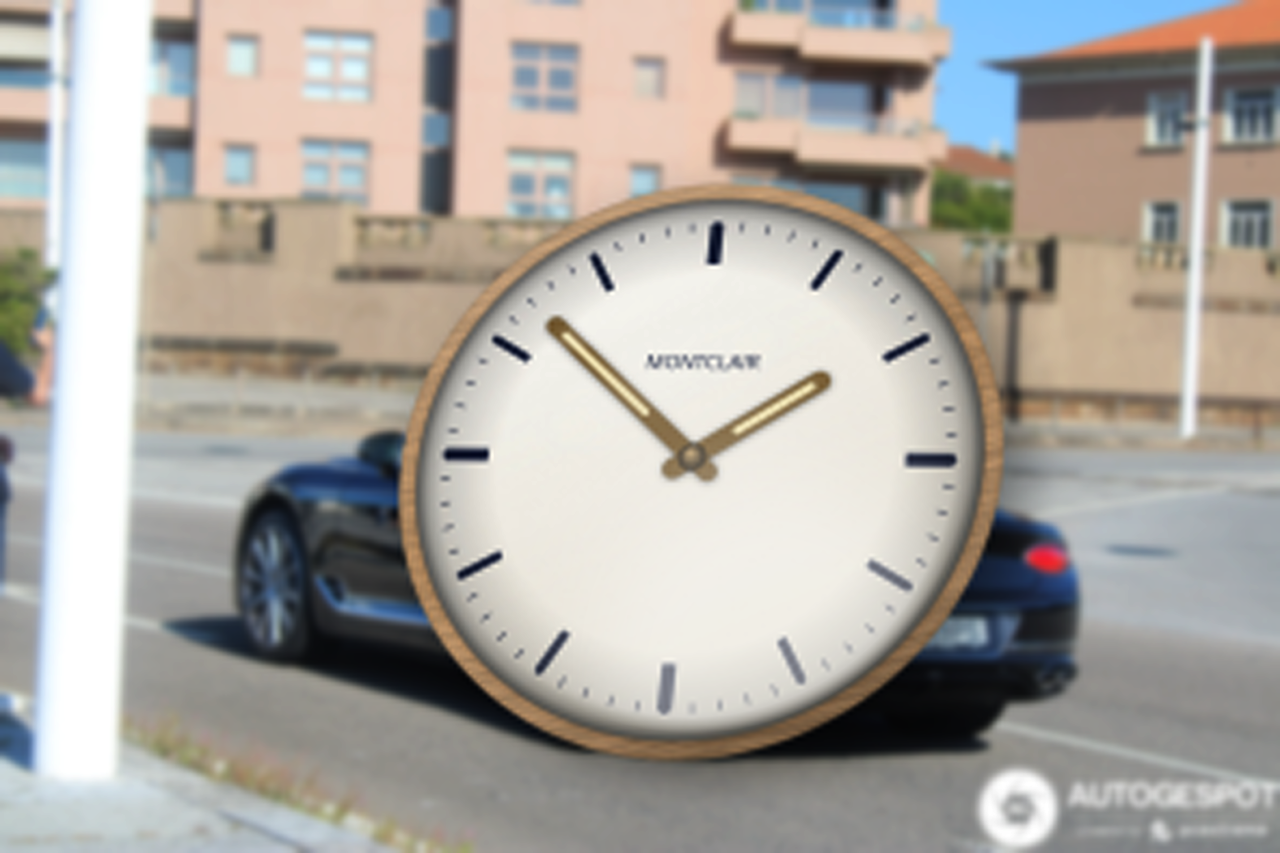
1:52
